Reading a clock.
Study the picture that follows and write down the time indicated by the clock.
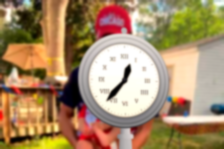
12:37
